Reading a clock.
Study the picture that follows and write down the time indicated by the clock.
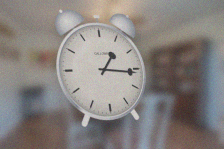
1:16
